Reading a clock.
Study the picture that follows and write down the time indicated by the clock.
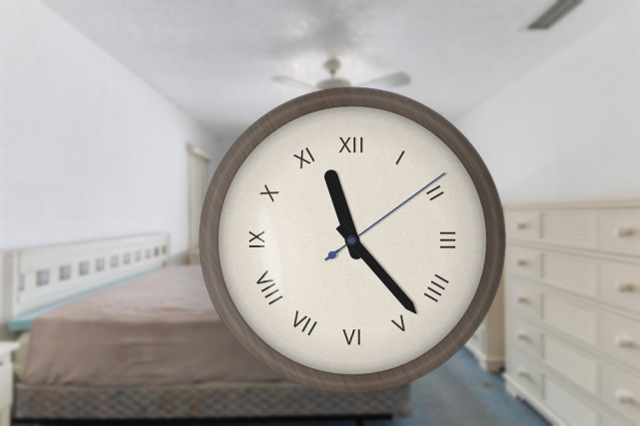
11:23:09
